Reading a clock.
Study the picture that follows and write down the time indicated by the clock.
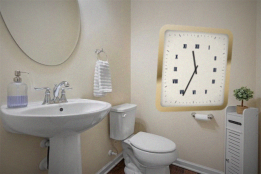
11:34
